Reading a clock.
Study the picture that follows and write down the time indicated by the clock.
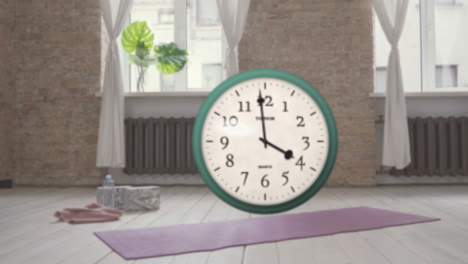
3:59
